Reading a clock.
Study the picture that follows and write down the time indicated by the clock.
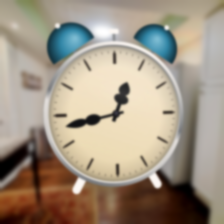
12:43
